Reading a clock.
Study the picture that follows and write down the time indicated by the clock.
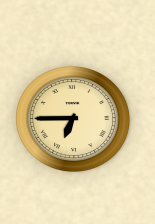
6:45
